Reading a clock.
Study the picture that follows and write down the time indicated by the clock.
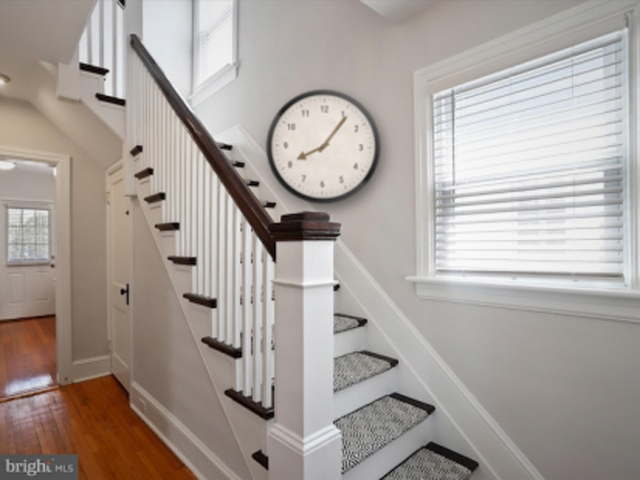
8:06
